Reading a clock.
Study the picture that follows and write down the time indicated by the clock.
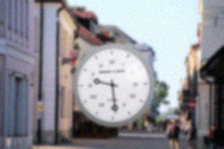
9:29
